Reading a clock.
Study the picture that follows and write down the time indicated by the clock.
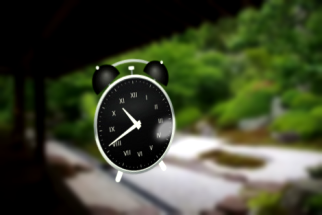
10:41
